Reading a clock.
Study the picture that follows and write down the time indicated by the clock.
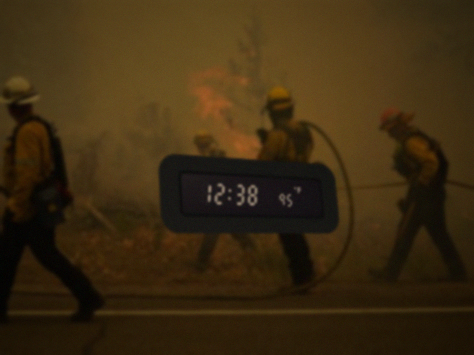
12:38
